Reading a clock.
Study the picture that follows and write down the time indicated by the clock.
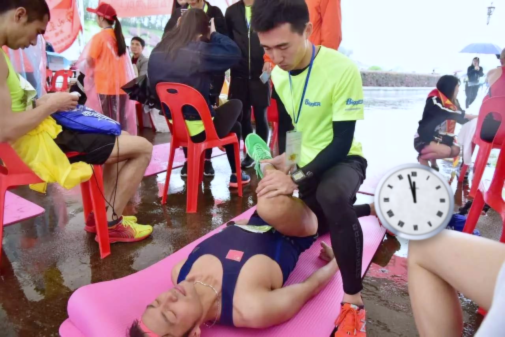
11:58
